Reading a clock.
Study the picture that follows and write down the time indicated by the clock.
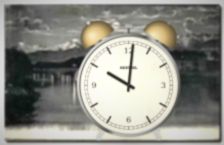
10:01
